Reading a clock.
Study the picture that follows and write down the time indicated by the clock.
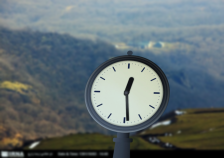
12:29
